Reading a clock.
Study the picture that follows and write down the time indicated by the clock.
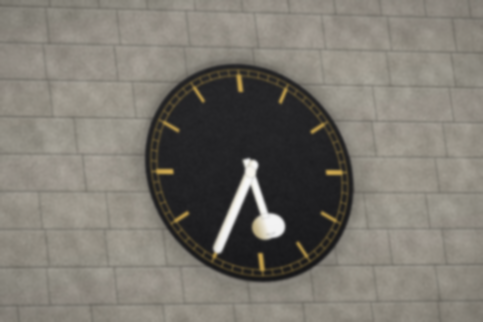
5:35
